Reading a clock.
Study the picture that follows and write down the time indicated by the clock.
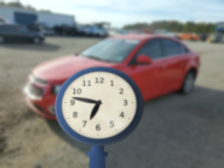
6:47
